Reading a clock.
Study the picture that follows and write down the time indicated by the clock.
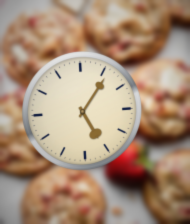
5:06
